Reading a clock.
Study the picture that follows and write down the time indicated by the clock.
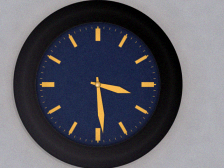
3:29
